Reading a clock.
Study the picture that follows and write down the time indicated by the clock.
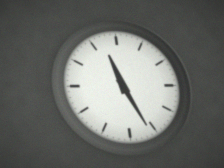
11:26
